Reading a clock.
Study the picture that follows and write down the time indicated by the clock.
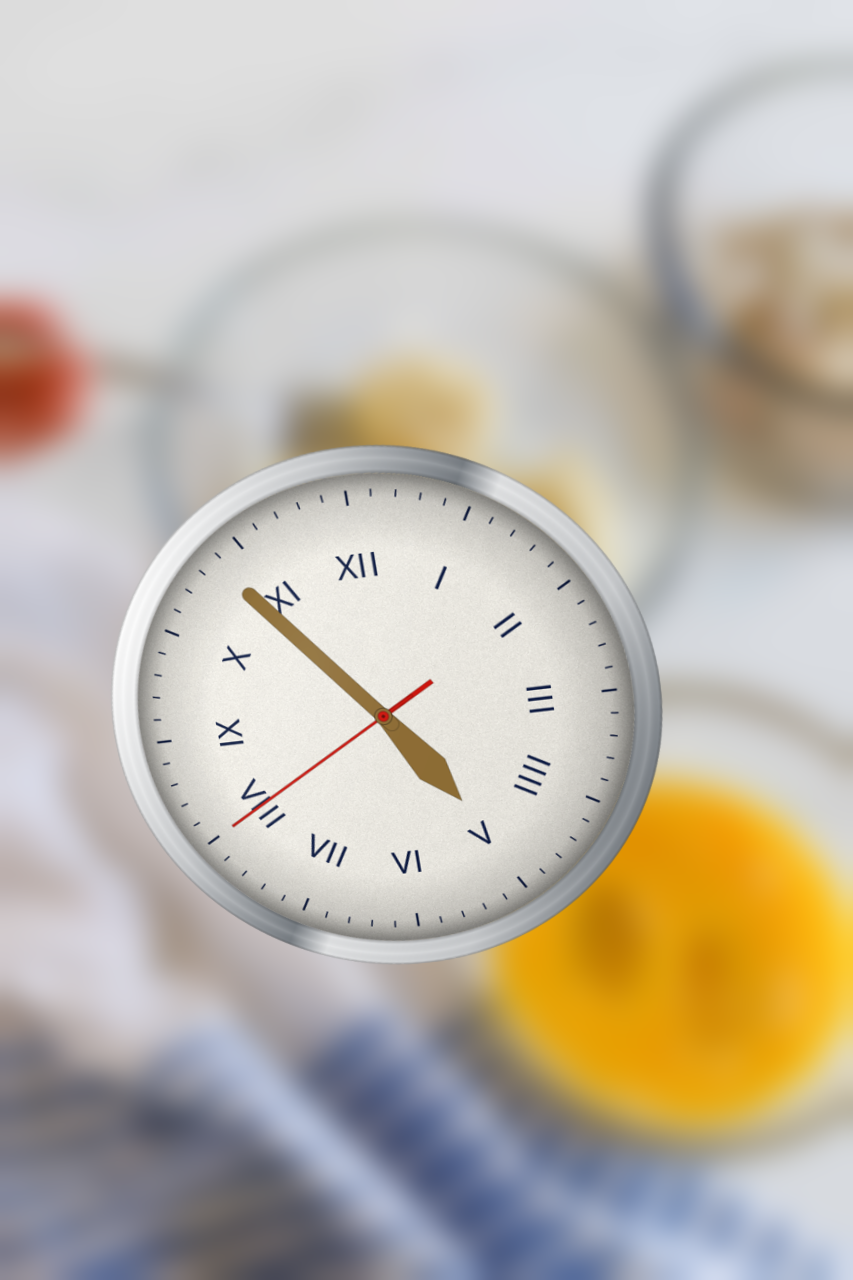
4:53:40
